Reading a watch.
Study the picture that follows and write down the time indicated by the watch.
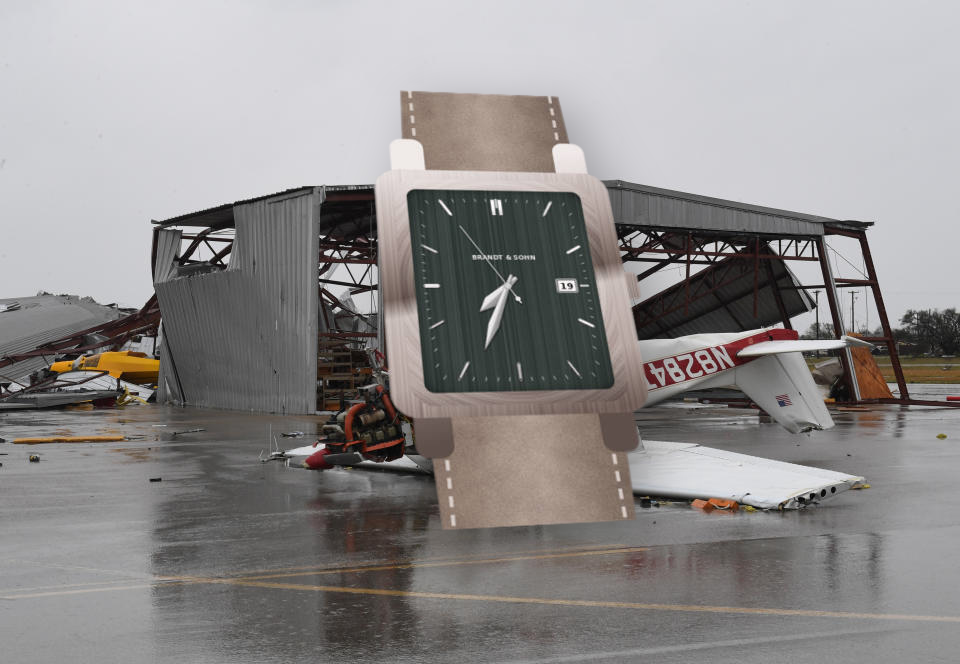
7:33:55
